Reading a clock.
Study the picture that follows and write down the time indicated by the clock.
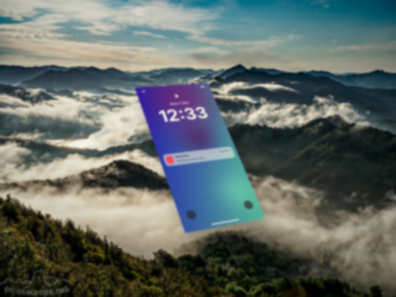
12:33
